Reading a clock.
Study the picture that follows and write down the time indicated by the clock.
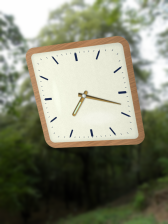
7:18
